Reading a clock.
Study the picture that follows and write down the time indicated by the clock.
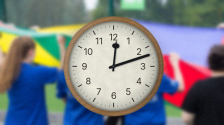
12:12
